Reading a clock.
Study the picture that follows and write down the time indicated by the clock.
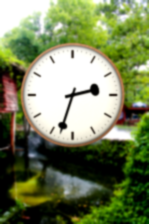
2:33
